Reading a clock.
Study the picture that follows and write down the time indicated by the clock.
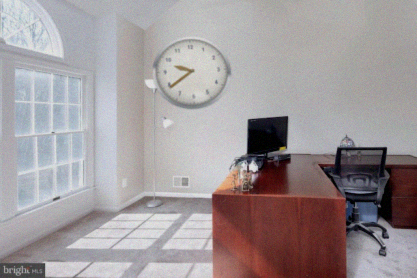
9:39
